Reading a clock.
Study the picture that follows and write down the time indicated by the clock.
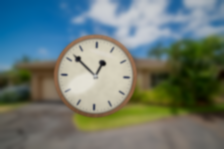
12:52
